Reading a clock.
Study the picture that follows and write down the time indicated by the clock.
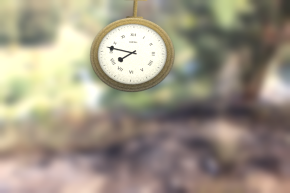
7:47
